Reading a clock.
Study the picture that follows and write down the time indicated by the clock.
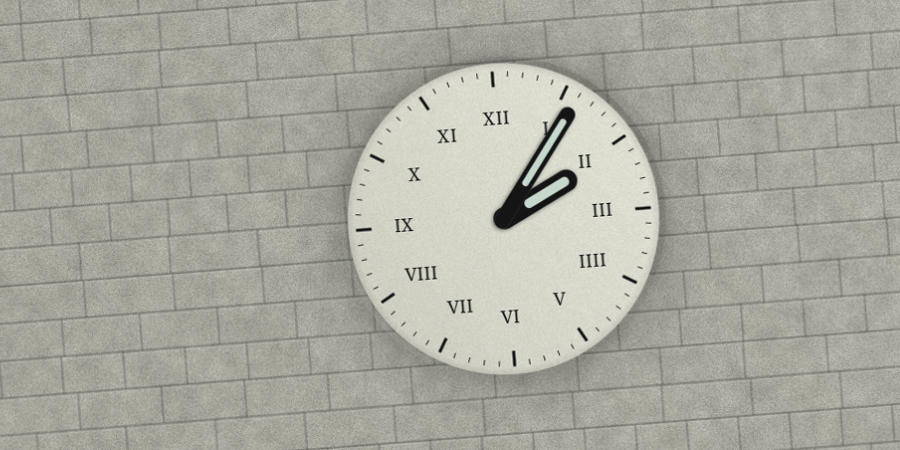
2:06
